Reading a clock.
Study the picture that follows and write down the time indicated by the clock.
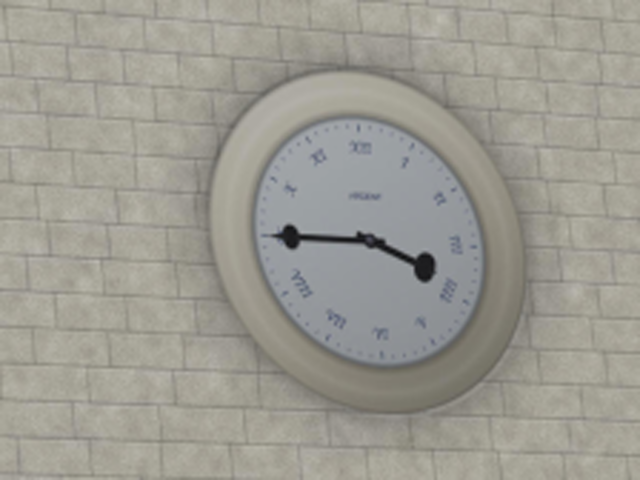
3:45
